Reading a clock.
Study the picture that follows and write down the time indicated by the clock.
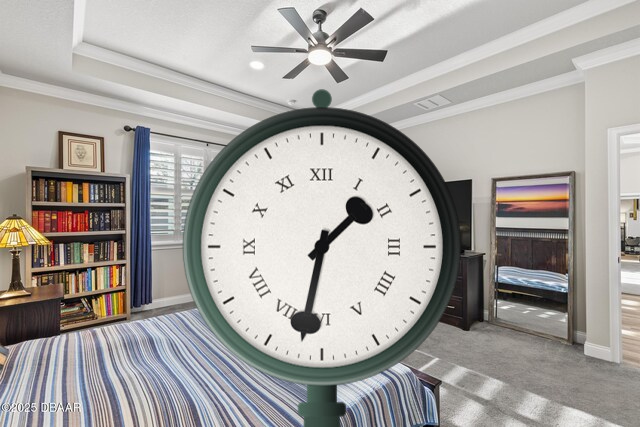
1:32
